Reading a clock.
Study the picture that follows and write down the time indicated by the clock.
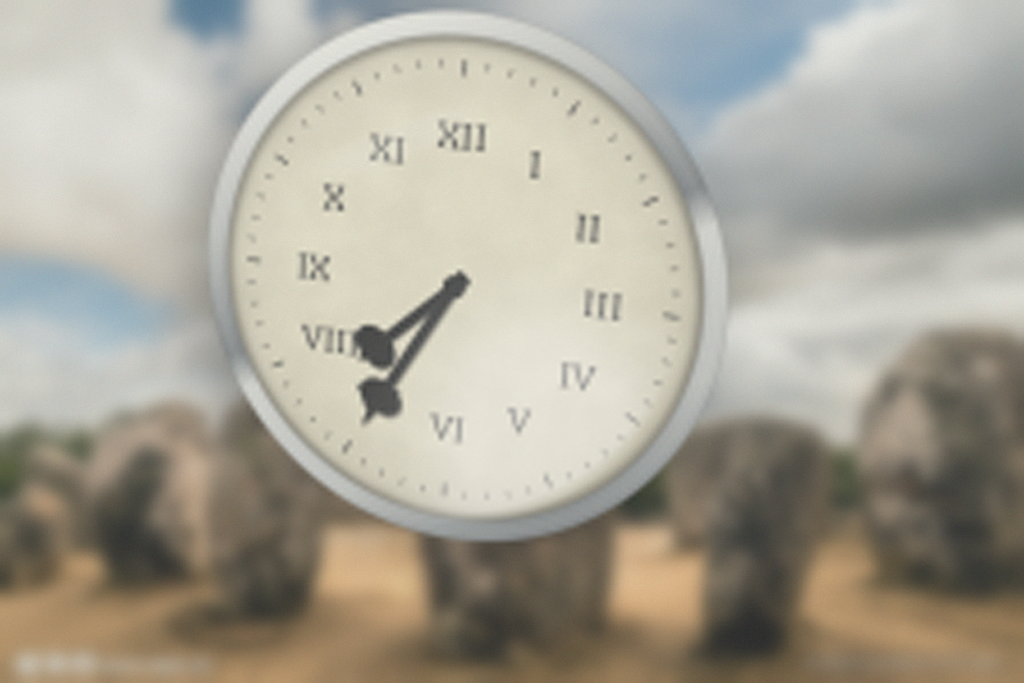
7:35
